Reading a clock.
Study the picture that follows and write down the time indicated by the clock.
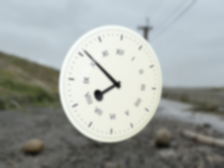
7:51
